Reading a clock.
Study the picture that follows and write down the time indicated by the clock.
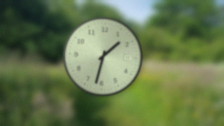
1:32
